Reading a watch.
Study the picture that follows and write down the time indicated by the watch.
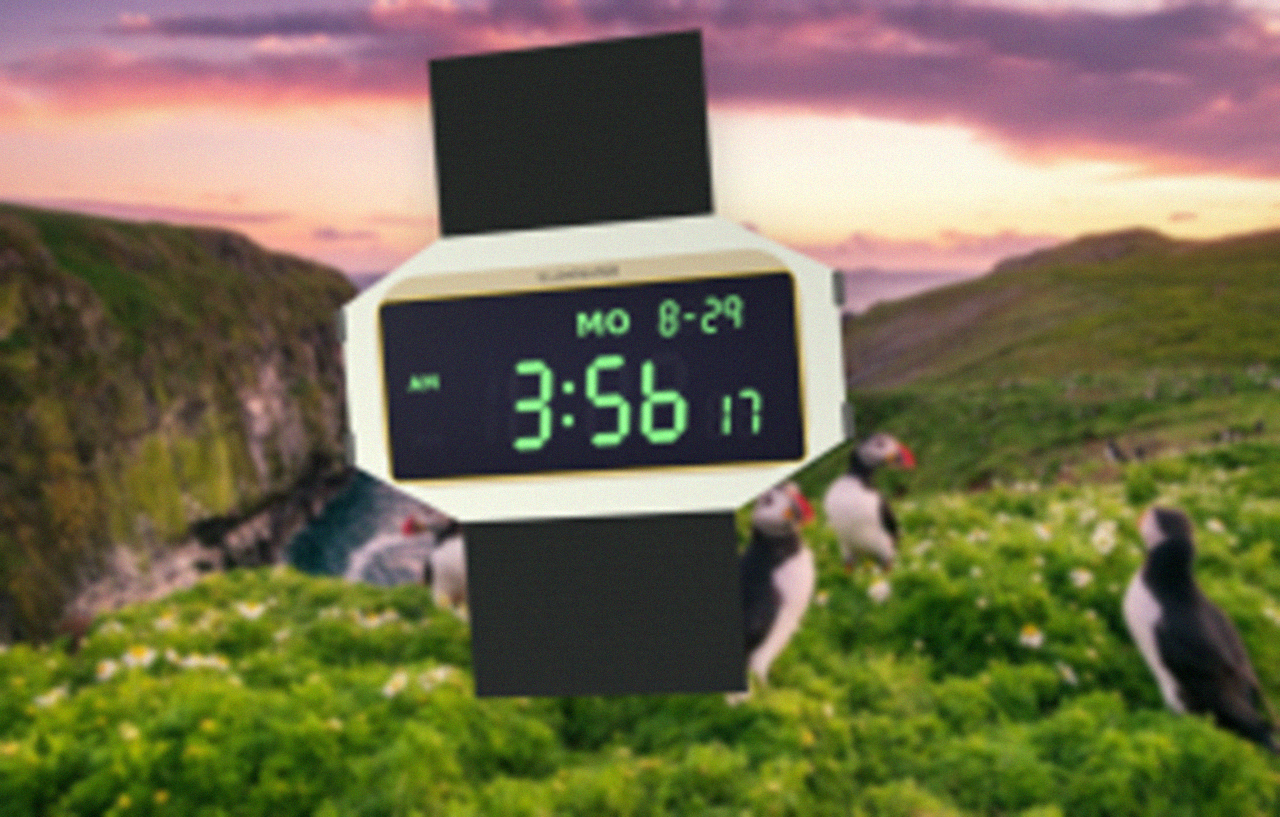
3:56:17
